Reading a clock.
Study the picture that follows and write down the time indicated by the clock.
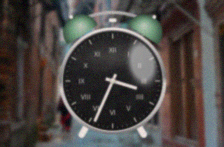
3:34
